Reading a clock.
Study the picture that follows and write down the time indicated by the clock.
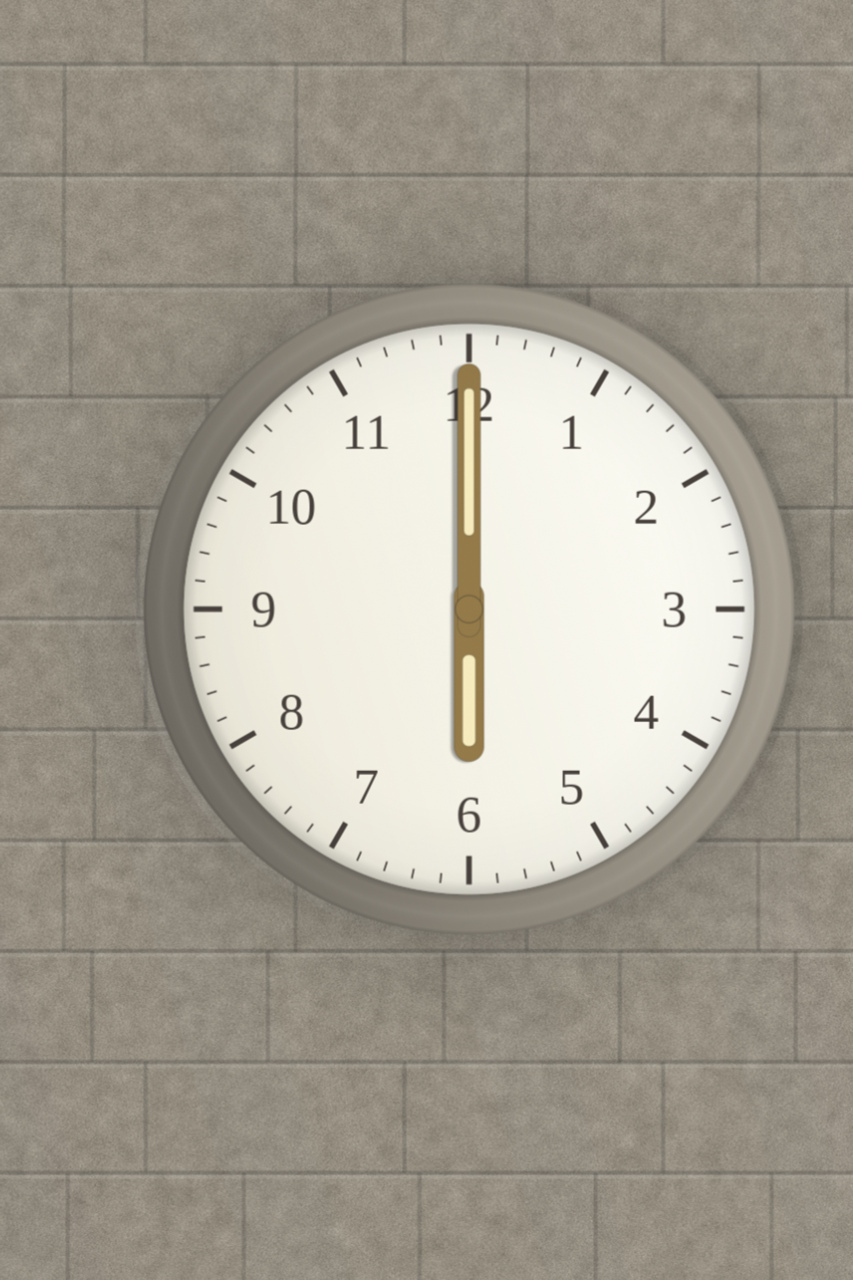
6:00
